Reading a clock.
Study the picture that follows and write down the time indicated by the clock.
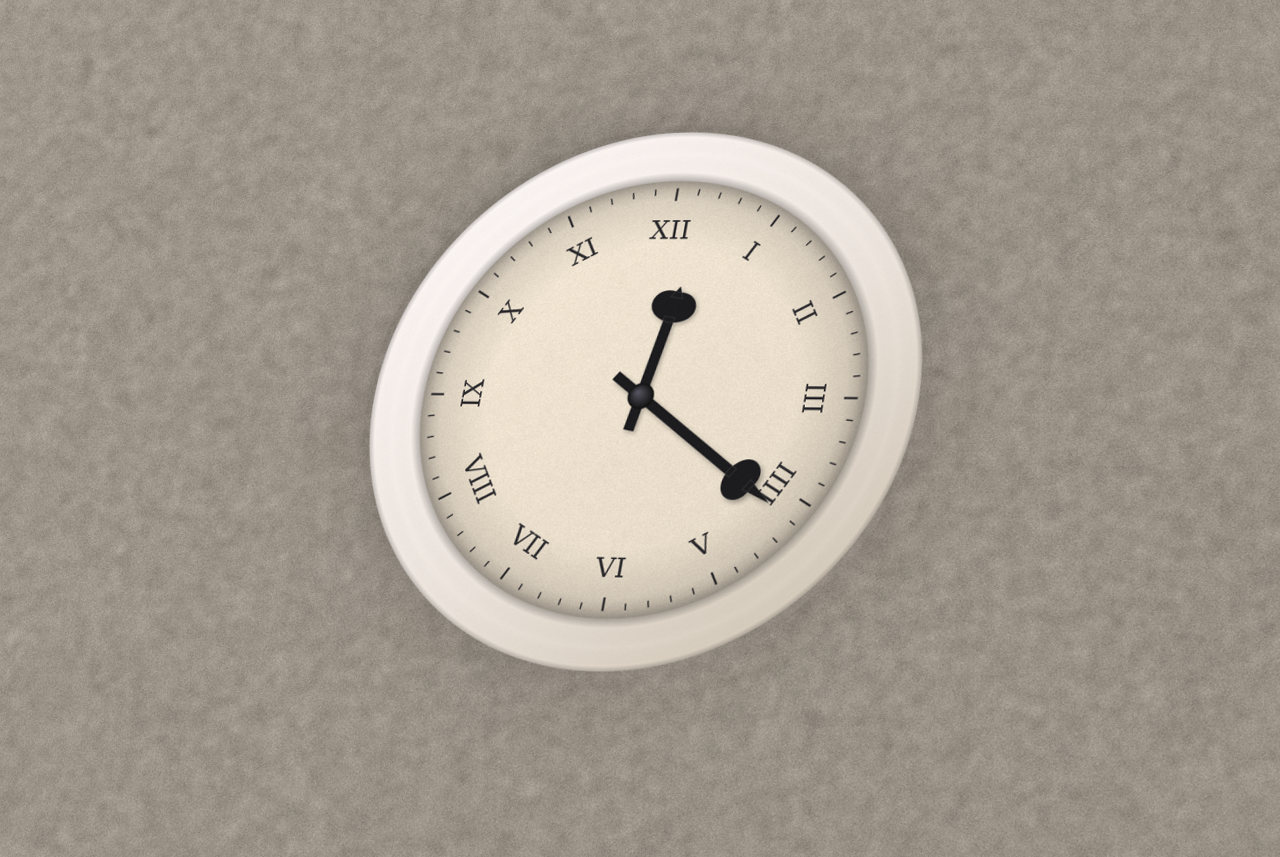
12:21
